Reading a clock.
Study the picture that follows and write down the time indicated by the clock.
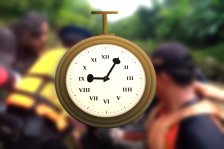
9:05
